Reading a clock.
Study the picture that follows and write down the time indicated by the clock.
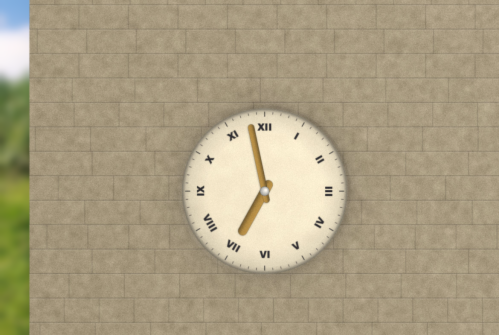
6:58
